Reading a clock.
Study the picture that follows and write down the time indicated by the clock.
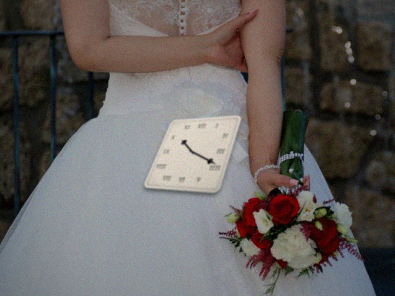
10:19
